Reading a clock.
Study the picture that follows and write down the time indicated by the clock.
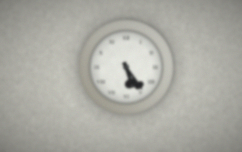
5:24
